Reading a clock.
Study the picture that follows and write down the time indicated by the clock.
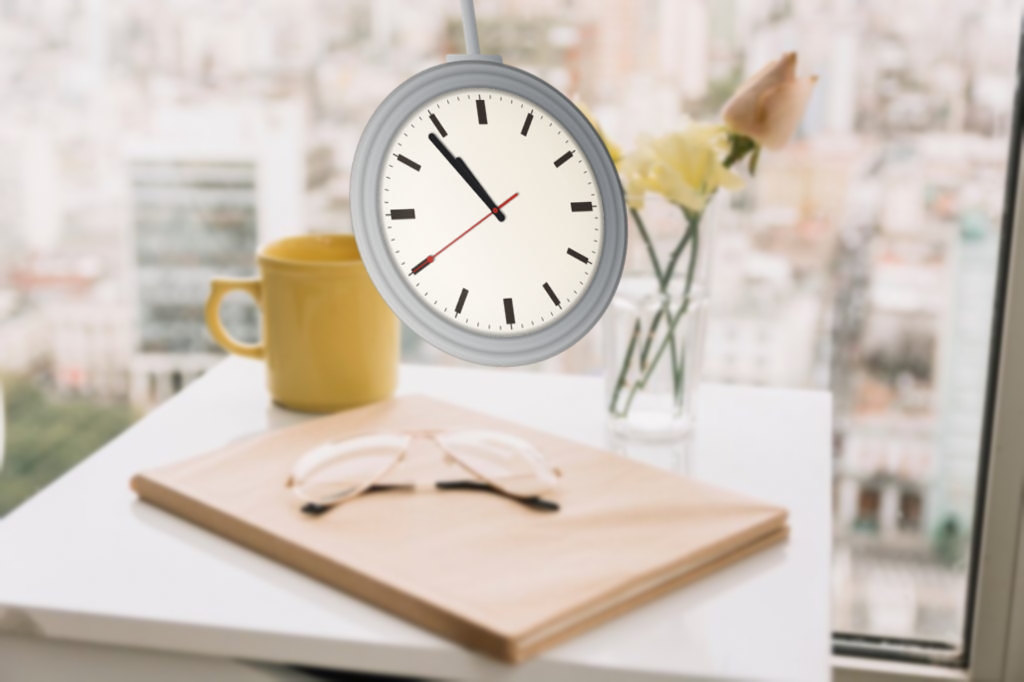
10:53:40
